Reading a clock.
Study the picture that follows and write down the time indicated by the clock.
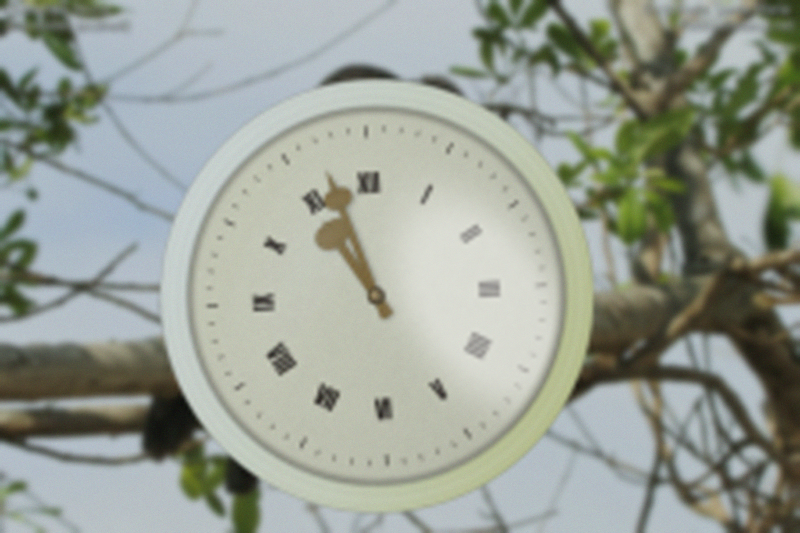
10:57
